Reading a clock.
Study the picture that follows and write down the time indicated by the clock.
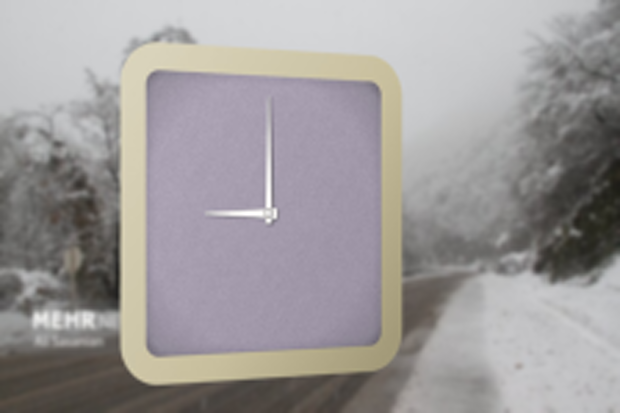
9:00
